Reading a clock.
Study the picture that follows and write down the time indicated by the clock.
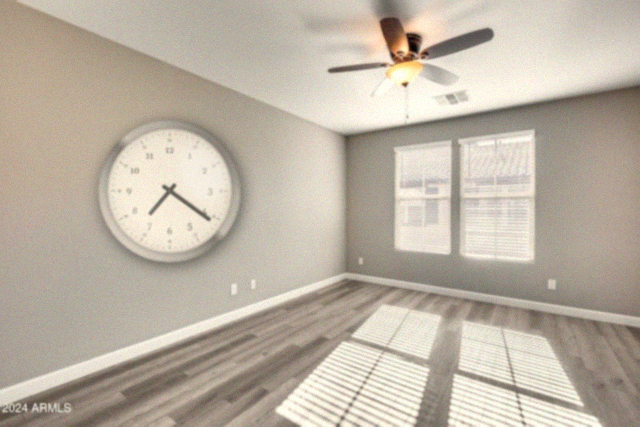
7:21
